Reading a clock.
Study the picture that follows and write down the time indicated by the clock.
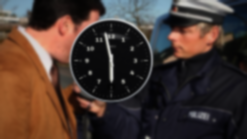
5:58
